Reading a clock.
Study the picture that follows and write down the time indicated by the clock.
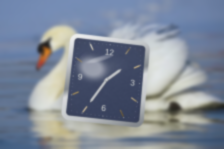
1:35
